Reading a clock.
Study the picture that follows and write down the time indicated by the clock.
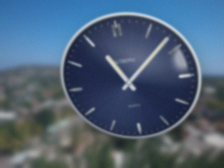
11:08
